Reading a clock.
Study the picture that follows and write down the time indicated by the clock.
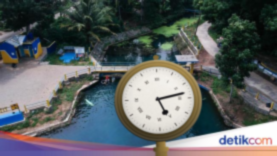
5:13
